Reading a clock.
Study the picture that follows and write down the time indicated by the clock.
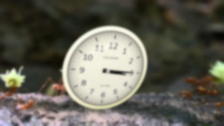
3:15
